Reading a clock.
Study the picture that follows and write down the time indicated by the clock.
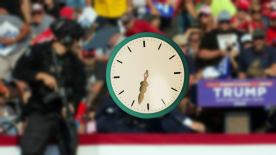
6:33
